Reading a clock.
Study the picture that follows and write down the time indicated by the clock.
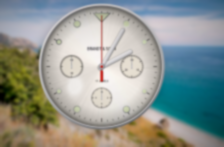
2:05
